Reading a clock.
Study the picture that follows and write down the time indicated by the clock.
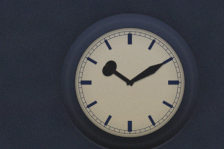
10:10
